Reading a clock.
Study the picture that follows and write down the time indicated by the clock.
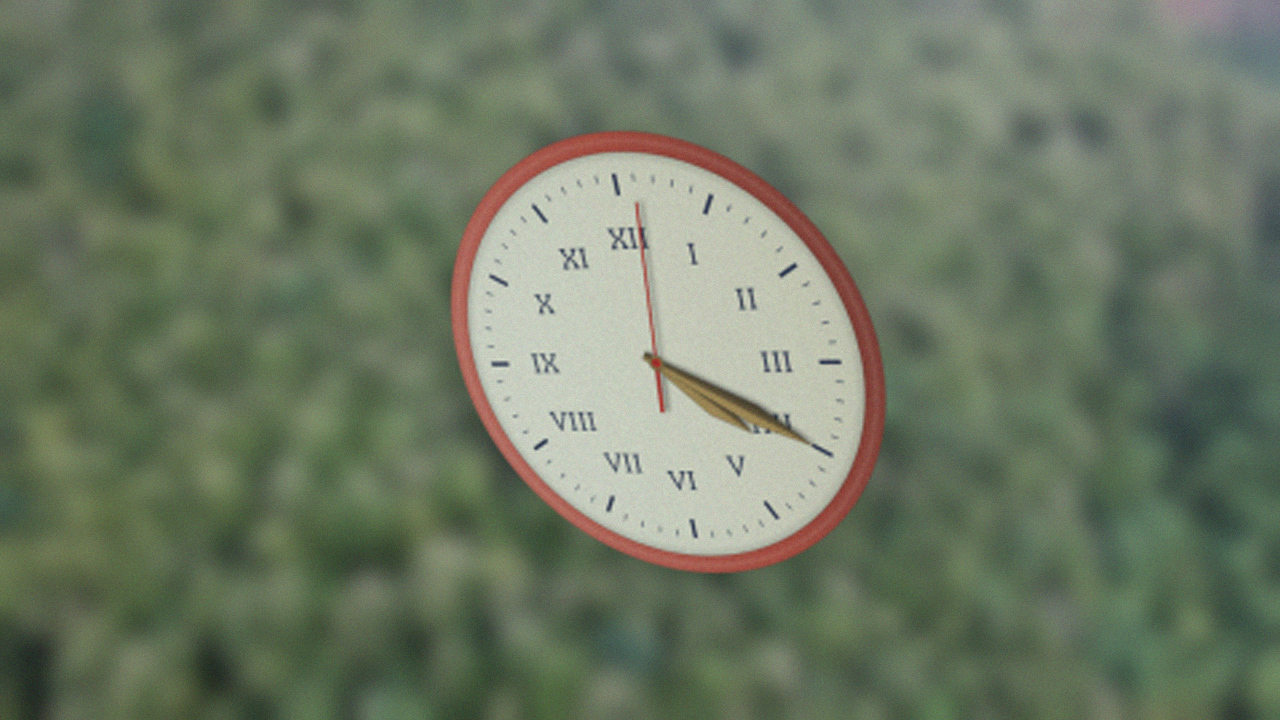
4:20:01
